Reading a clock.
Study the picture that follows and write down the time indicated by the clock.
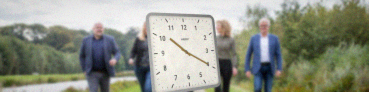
10:20
